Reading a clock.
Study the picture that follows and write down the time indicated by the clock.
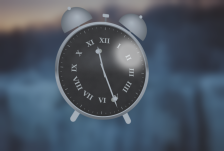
11:26
